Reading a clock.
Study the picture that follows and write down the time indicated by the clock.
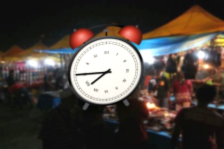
7:45
